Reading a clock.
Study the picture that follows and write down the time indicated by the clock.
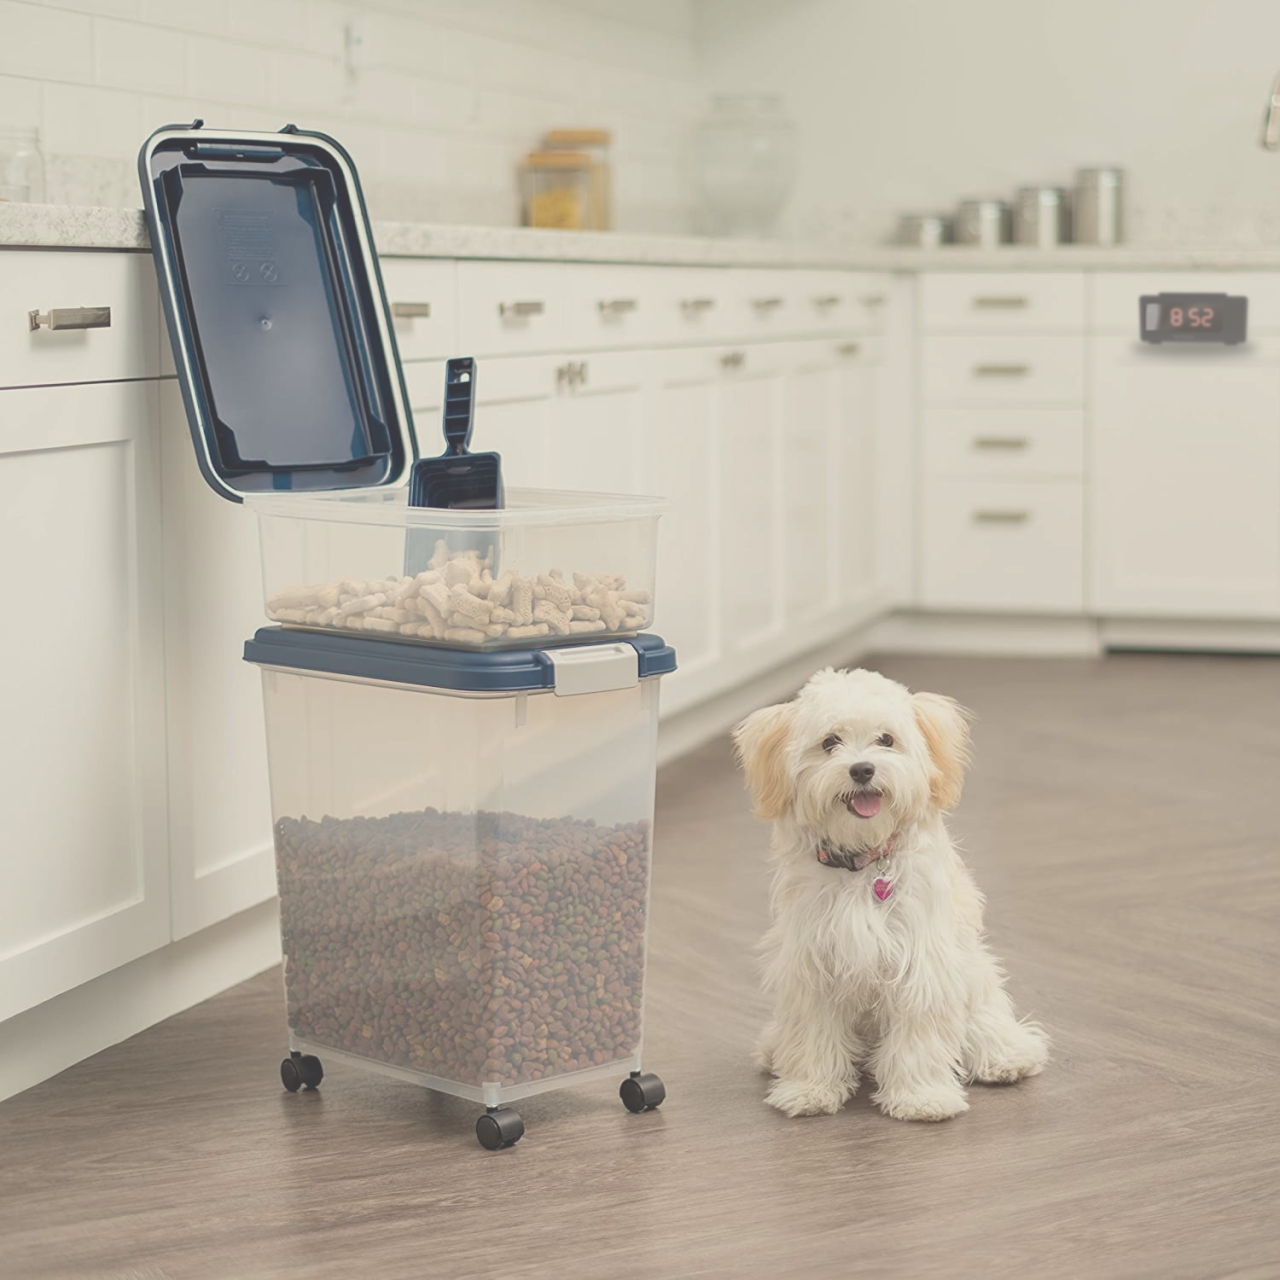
8:52
